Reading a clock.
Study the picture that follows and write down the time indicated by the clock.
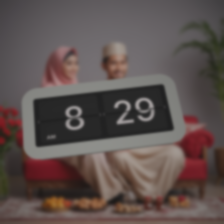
8:29
